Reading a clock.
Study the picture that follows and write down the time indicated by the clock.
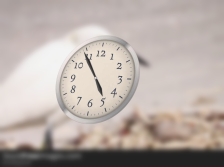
4:54
